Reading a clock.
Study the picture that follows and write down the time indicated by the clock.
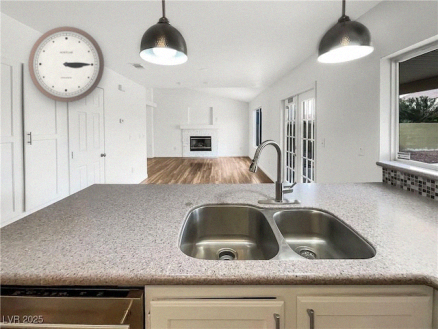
3:15
